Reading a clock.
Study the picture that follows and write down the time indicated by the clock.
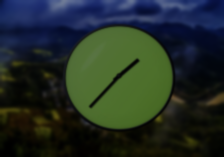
1:37
